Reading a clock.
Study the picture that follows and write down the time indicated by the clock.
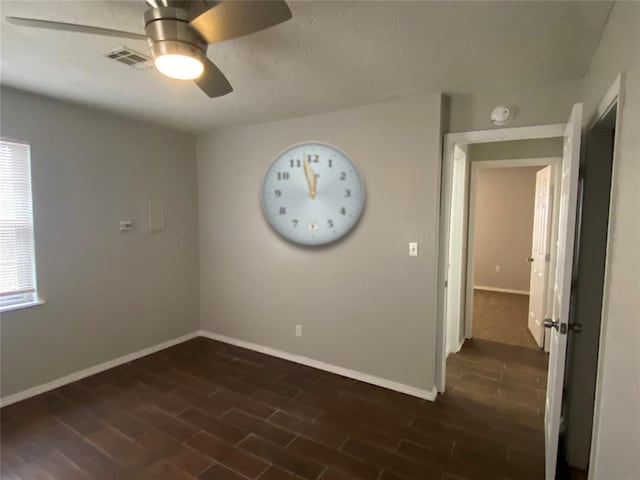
11:58
